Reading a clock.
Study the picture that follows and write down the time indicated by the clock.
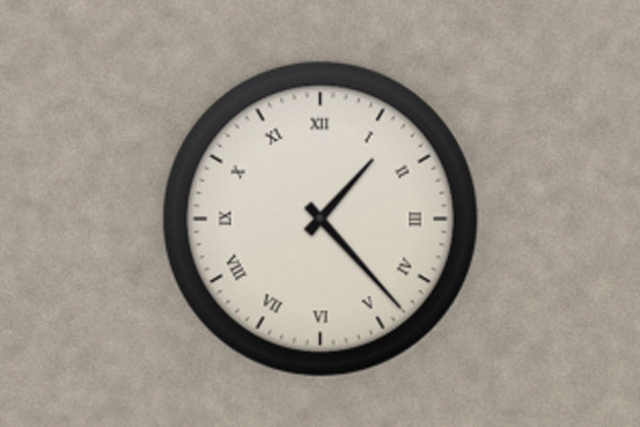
1:23
